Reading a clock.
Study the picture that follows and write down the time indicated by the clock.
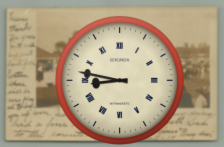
8:47
